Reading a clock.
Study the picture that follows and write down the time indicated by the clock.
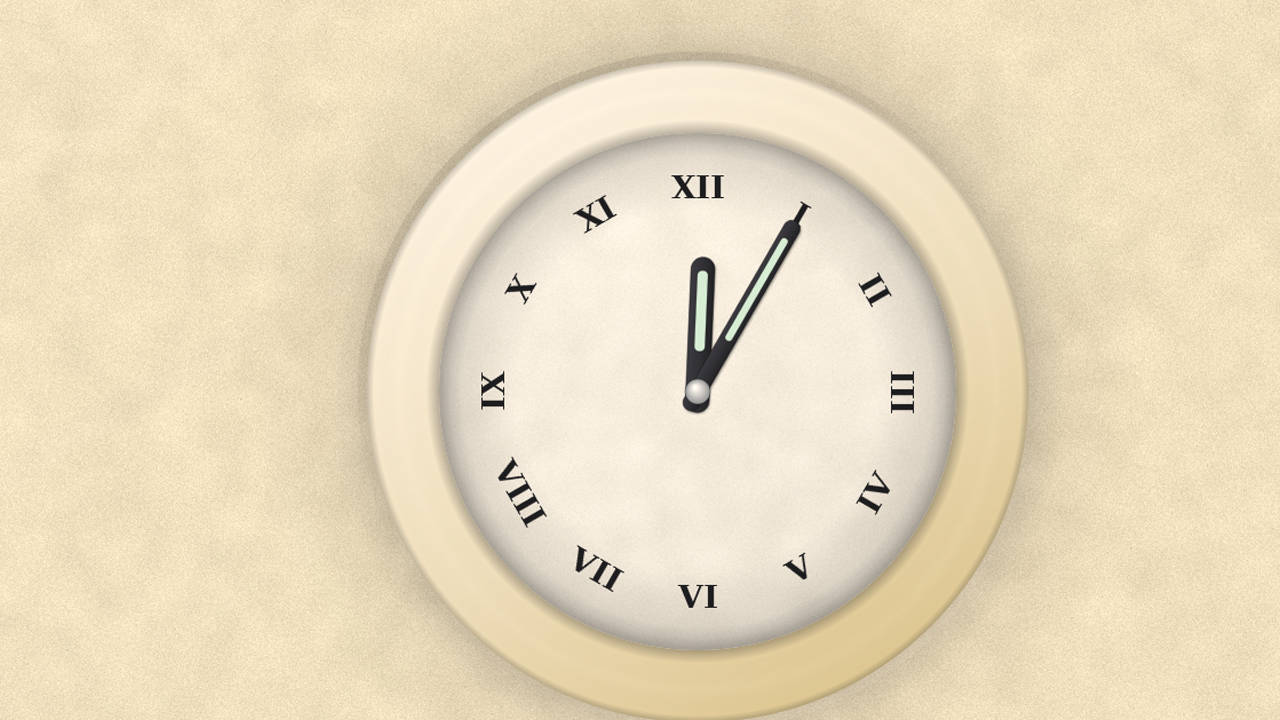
12:05
